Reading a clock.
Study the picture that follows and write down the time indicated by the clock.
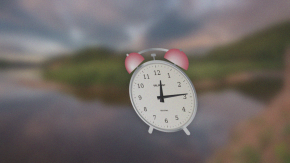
12:14
